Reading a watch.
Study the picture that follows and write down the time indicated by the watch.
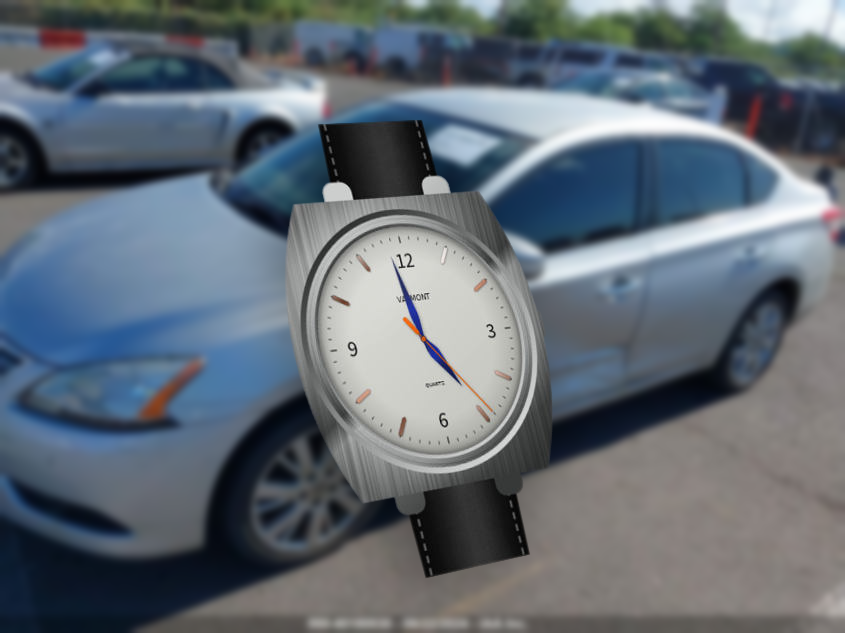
4:58:24
